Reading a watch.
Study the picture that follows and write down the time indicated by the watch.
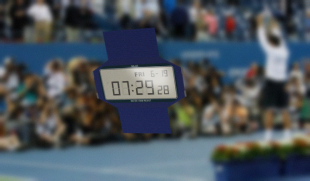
7:29:28
